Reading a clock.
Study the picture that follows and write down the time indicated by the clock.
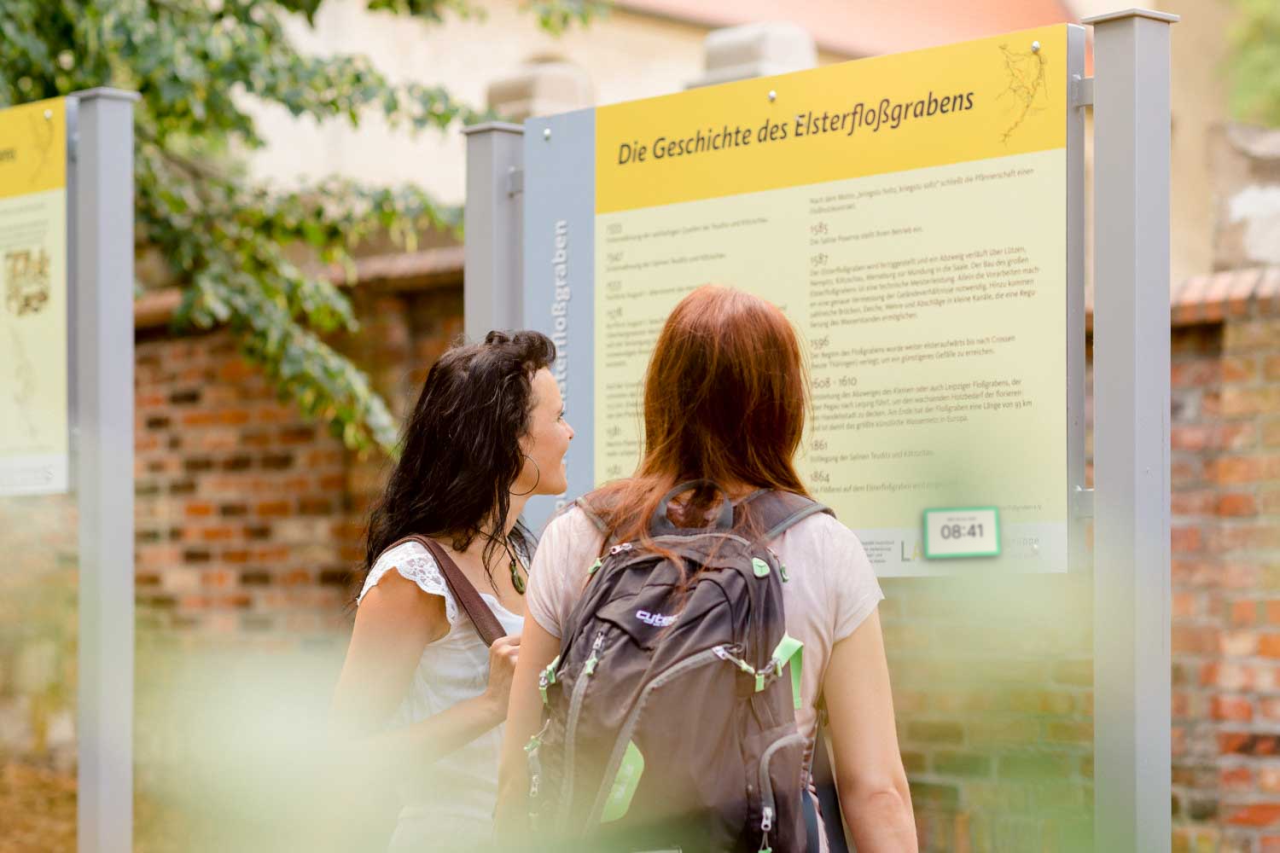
8:41
